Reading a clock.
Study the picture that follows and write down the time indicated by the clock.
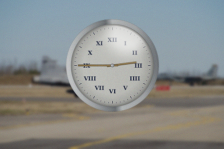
2:45
